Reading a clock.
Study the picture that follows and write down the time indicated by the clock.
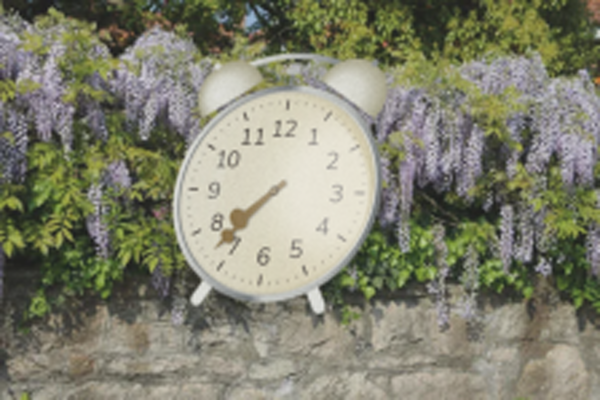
7:37
